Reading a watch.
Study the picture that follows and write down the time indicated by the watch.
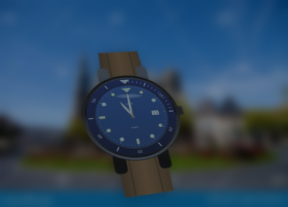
11:00
